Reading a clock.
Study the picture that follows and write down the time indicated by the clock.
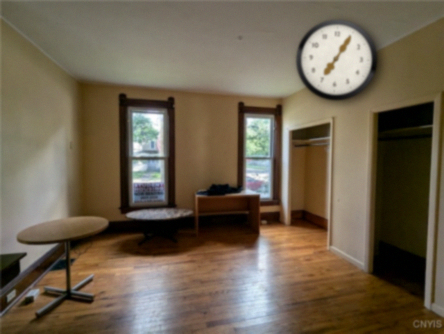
7:05
